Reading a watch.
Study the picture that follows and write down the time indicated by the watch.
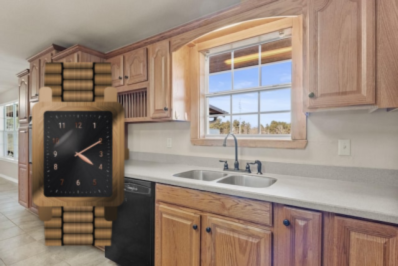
4:10
